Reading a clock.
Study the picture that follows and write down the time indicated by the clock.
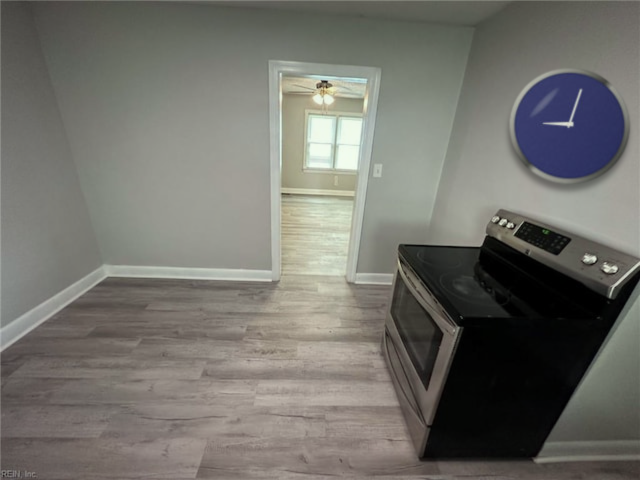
9:03
